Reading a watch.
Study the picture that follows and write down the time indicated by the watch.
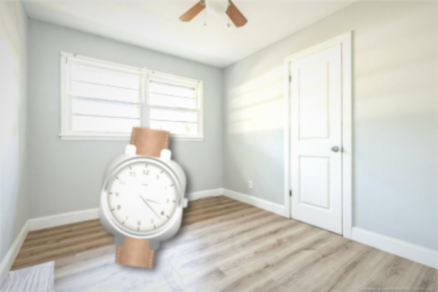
3:22
